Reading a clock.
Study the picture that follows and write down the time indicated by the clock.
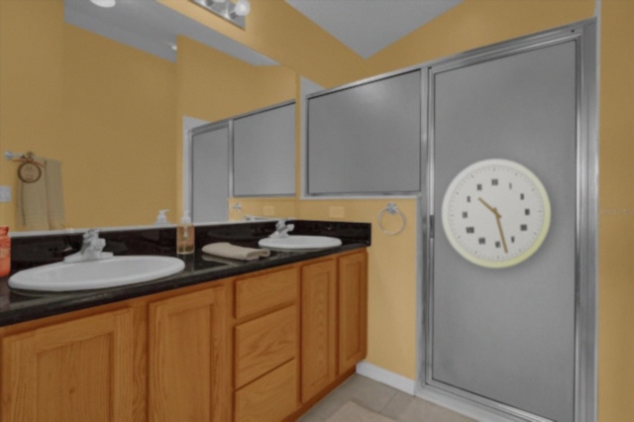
10:28
